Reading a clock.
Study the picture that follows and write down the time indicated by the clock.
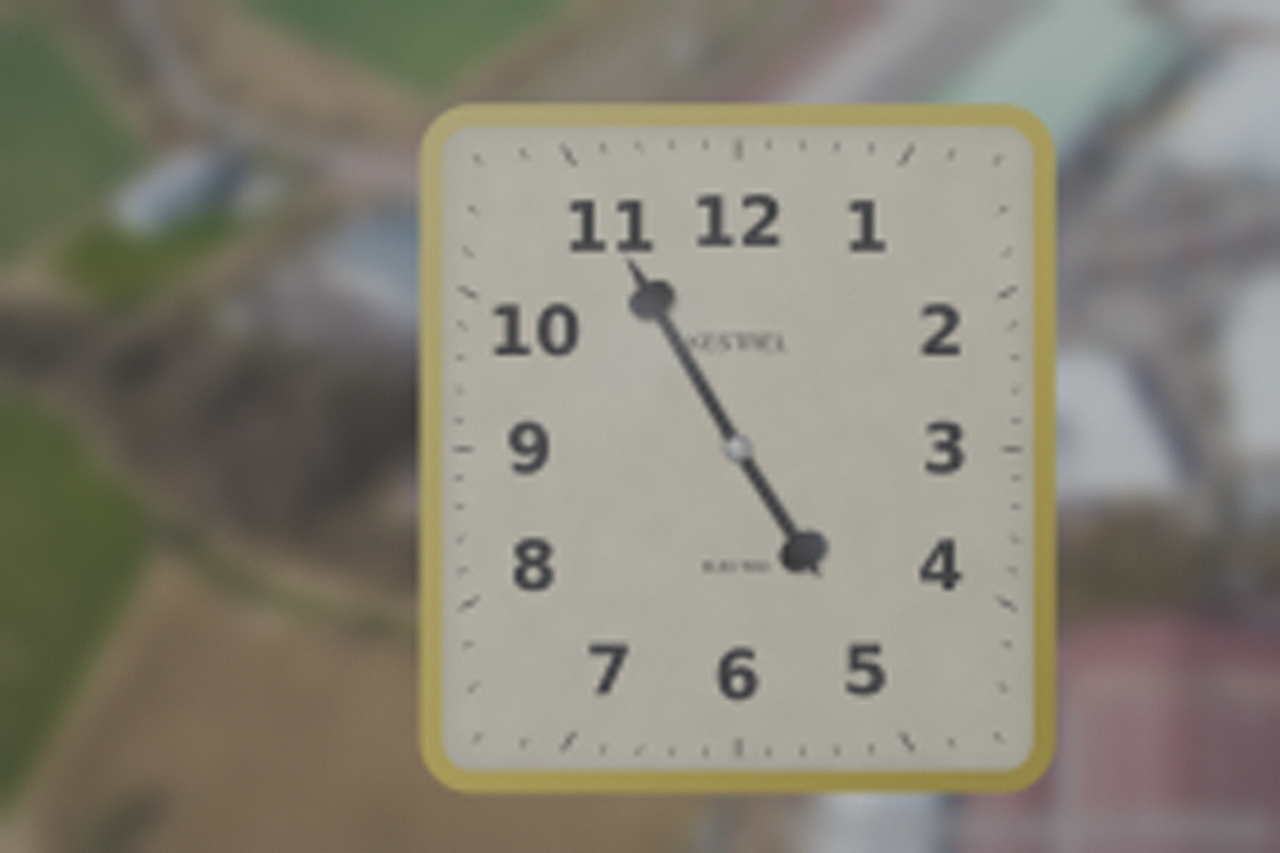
4:55
